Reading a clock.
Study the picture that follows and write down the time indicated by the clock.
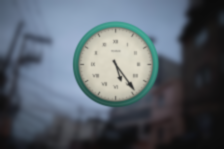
5:24
